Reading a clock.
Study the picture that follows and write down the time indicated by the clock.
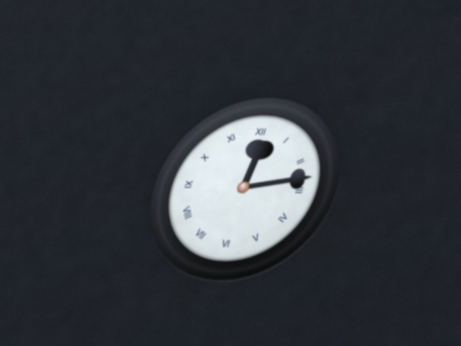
12:13
